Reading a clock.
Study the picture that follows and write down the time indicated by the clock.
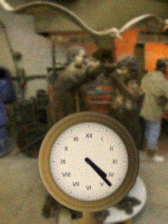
4:23
